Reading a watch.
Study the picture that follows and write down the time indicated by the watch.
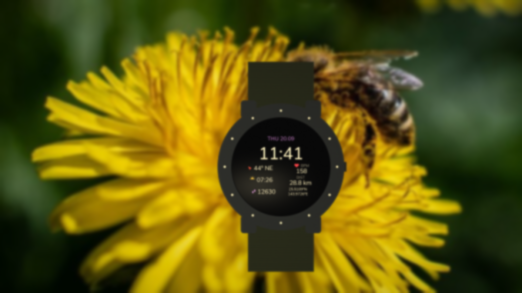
11:41
